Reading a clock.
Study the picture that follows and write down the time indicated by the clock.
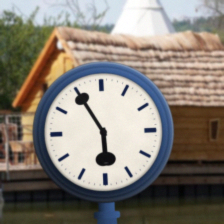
5:55
